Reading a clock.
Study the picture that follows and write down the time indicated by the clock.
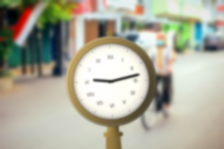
9:13
